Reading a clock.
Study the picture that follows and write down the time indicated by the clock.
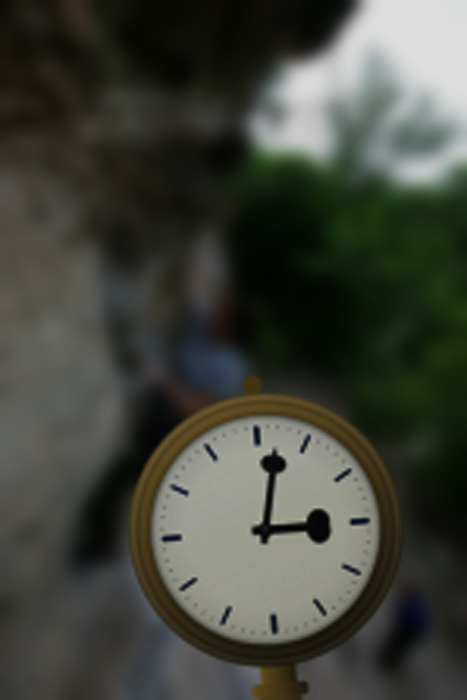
3:02
